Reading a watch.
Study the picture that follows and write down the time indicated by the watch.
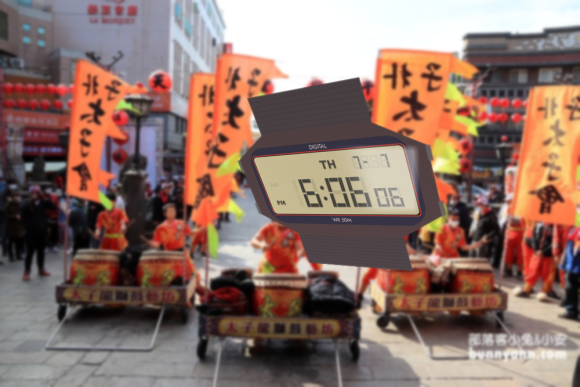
6:06:06
